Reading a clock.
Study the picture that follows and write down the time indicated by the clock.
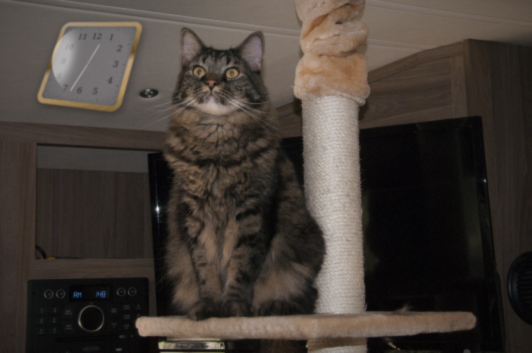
12:33
